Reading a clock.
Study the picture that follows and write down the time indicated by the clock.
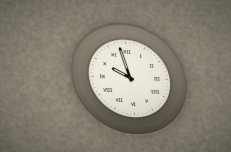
9:58
